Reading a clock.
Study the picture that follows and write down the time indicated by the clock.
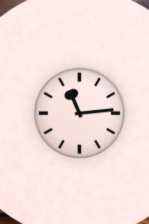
11:14
